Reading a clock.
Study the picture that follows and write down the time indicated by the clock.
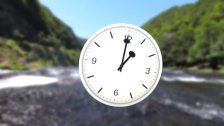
1:00
